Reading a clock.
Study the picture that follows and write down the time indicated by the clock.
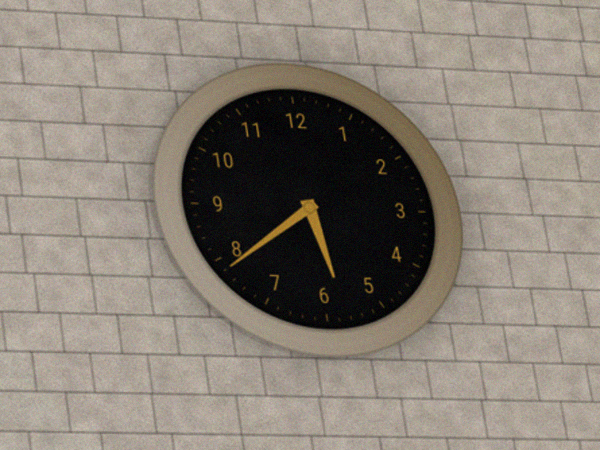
5:39
